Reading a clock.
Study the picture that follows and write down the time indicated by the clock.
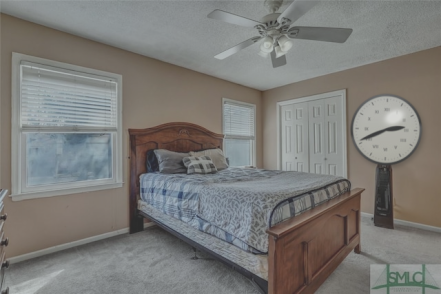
2:41
